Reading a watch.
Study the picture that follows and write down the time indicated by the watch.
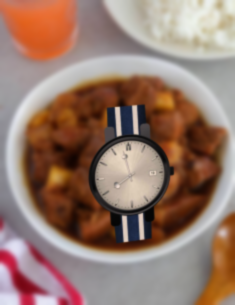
7:58
